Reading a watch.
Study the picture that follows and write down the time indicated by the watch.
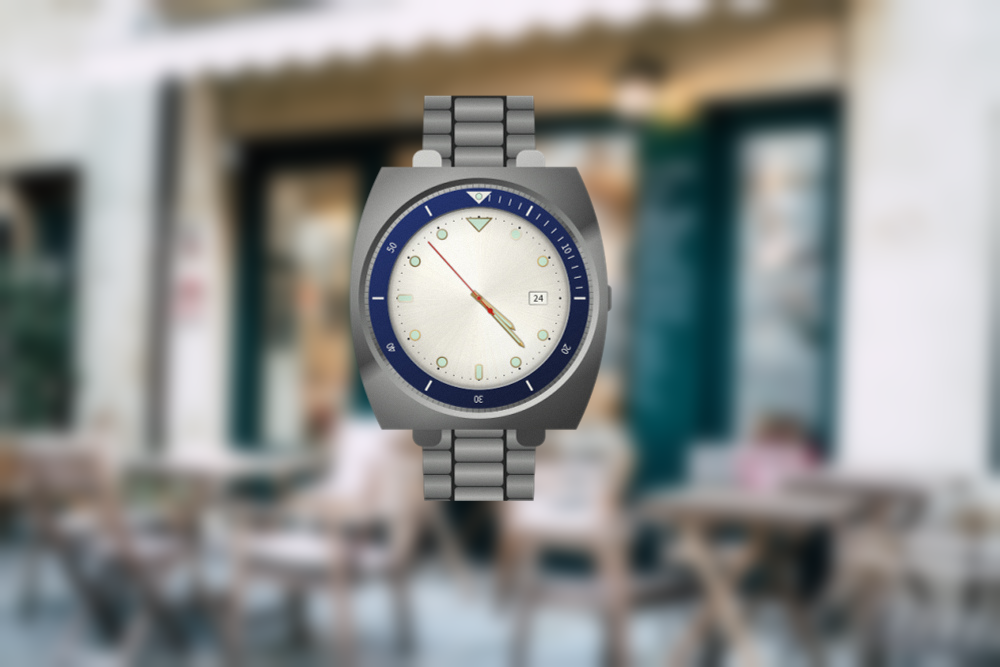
4:22:53
